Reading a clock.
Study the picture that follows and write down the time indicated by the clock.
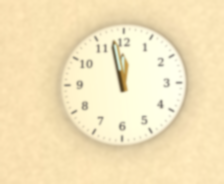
11:58
